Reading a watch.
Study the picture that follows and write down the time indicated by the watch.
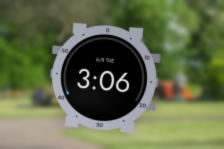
3:06
